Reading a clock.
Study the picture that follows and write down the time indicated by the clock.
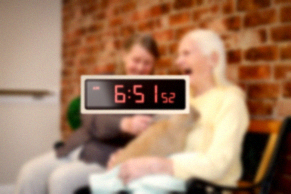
6:51
